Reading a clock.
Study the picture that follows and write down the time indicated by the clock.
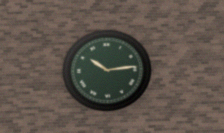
10:14
